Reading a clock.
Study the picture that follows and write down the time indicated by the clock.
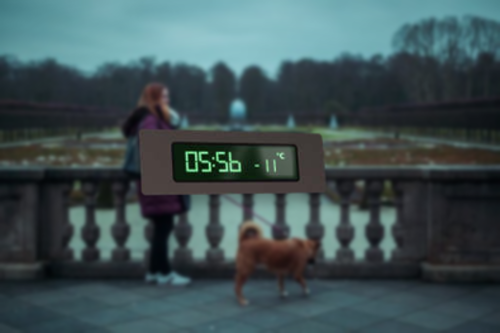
5:56
